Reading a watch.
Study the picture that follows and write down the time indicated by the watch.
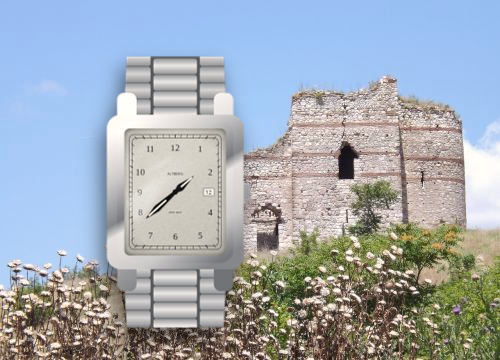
1:38
